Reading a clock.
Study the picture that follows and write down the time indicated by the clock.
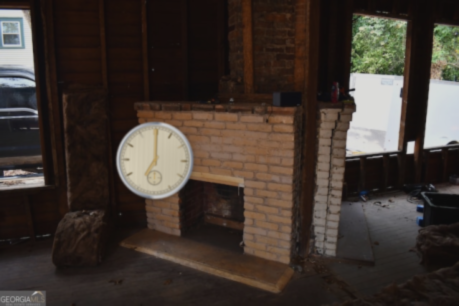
7:00
